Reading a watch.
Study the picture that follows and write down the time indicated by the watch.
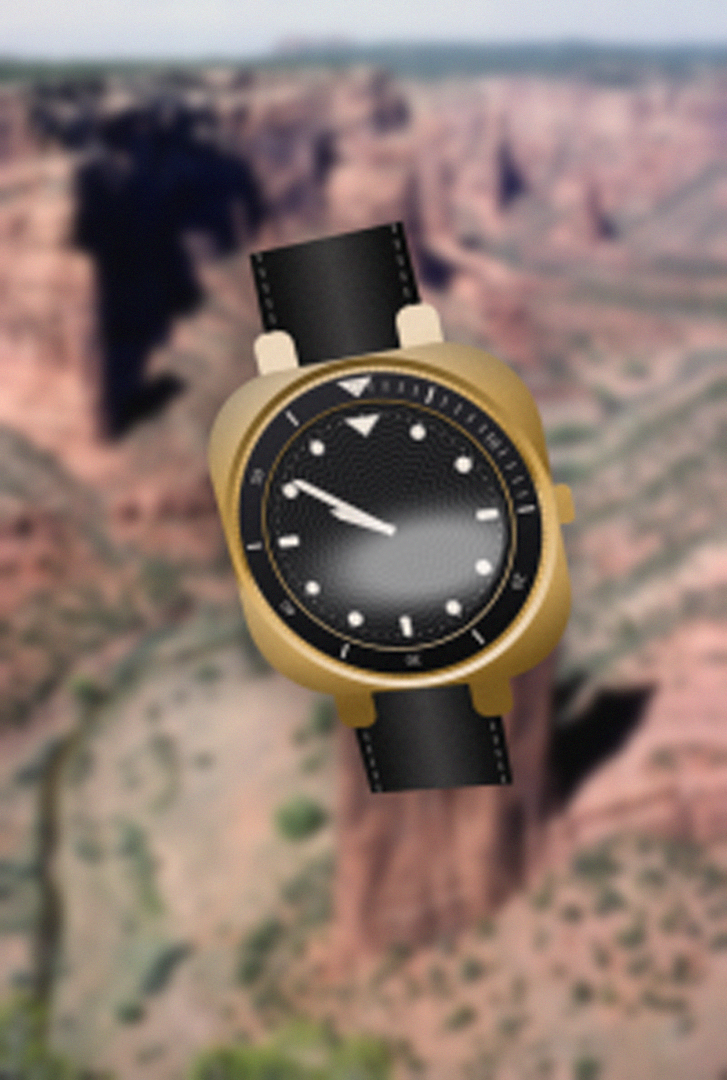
9:51
